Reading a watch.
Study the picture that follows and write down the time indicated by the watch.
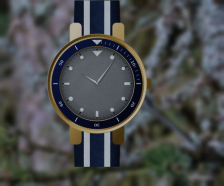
10:06
